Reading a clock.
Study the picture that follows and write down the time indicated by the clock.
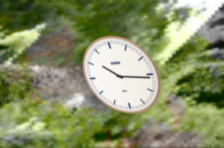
10:16
